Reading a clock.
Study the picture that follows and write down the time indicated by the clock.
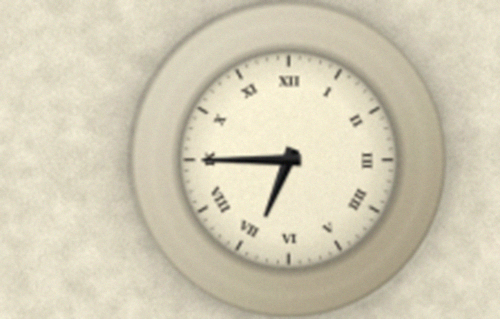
6:45
